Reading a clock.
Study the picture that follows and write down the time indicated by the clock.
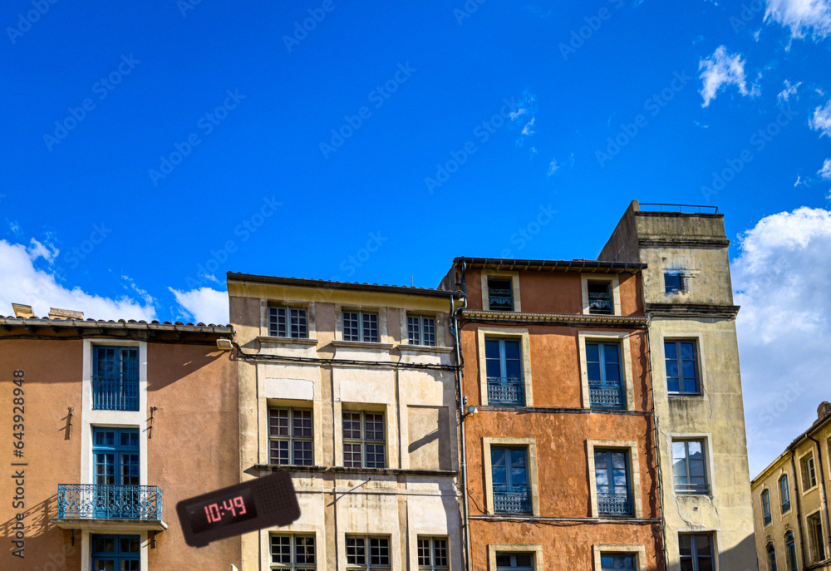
10:49
